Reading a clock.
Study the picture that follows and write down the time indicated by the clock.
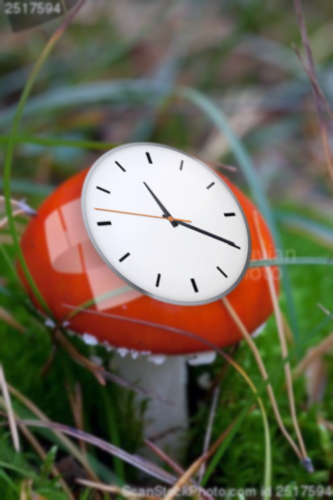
11:19:47
